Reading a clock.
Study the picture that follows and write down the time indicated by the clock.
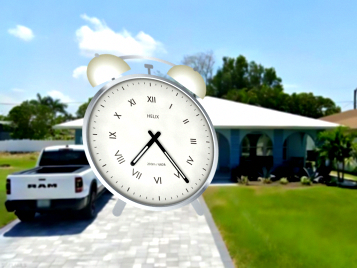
7:24
